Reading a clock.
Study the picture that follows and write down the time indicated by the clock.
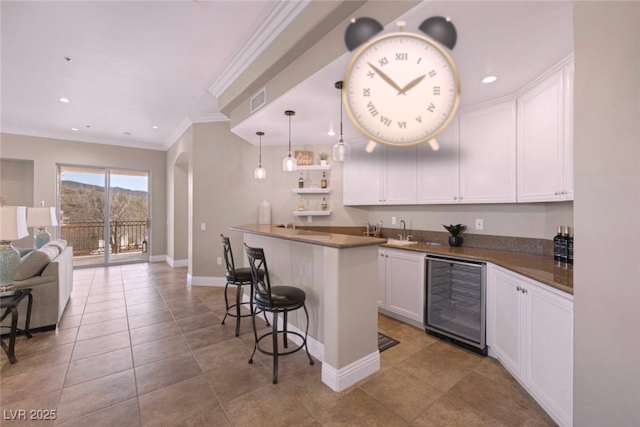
1:52
